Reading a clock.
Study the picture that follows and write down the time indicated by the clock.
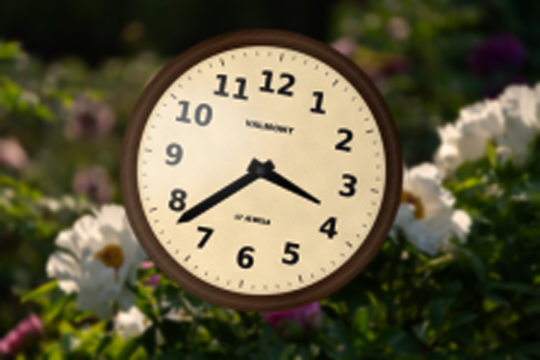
3:38
